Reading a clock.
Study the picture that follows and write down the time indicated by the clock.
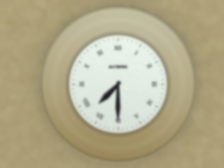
7:30
